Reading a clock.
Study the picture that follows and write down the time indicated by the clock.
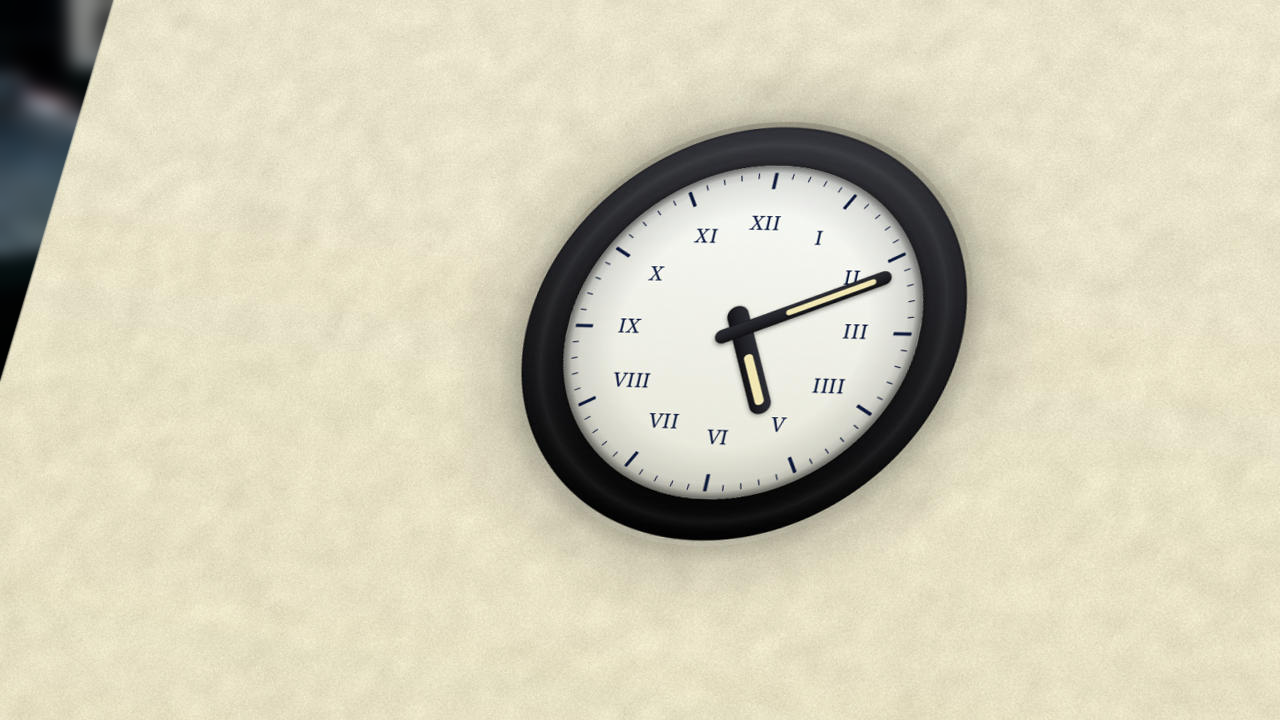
5:11
